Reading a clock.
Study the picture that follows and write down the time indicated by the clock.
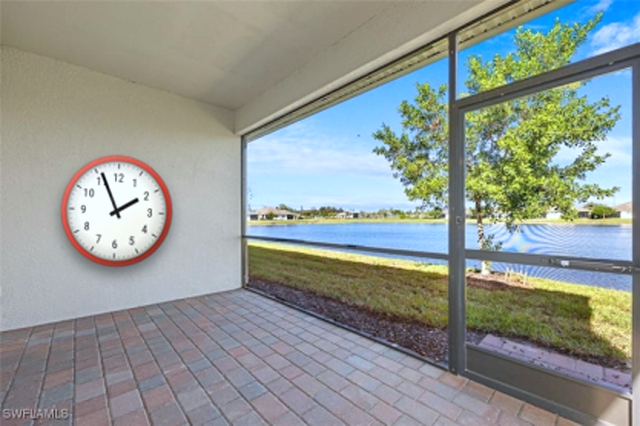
1:56
